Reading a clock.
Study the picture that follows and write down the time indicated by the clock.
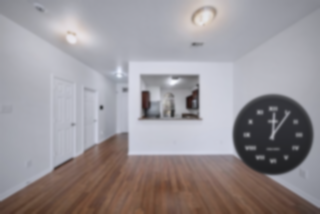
12:06
